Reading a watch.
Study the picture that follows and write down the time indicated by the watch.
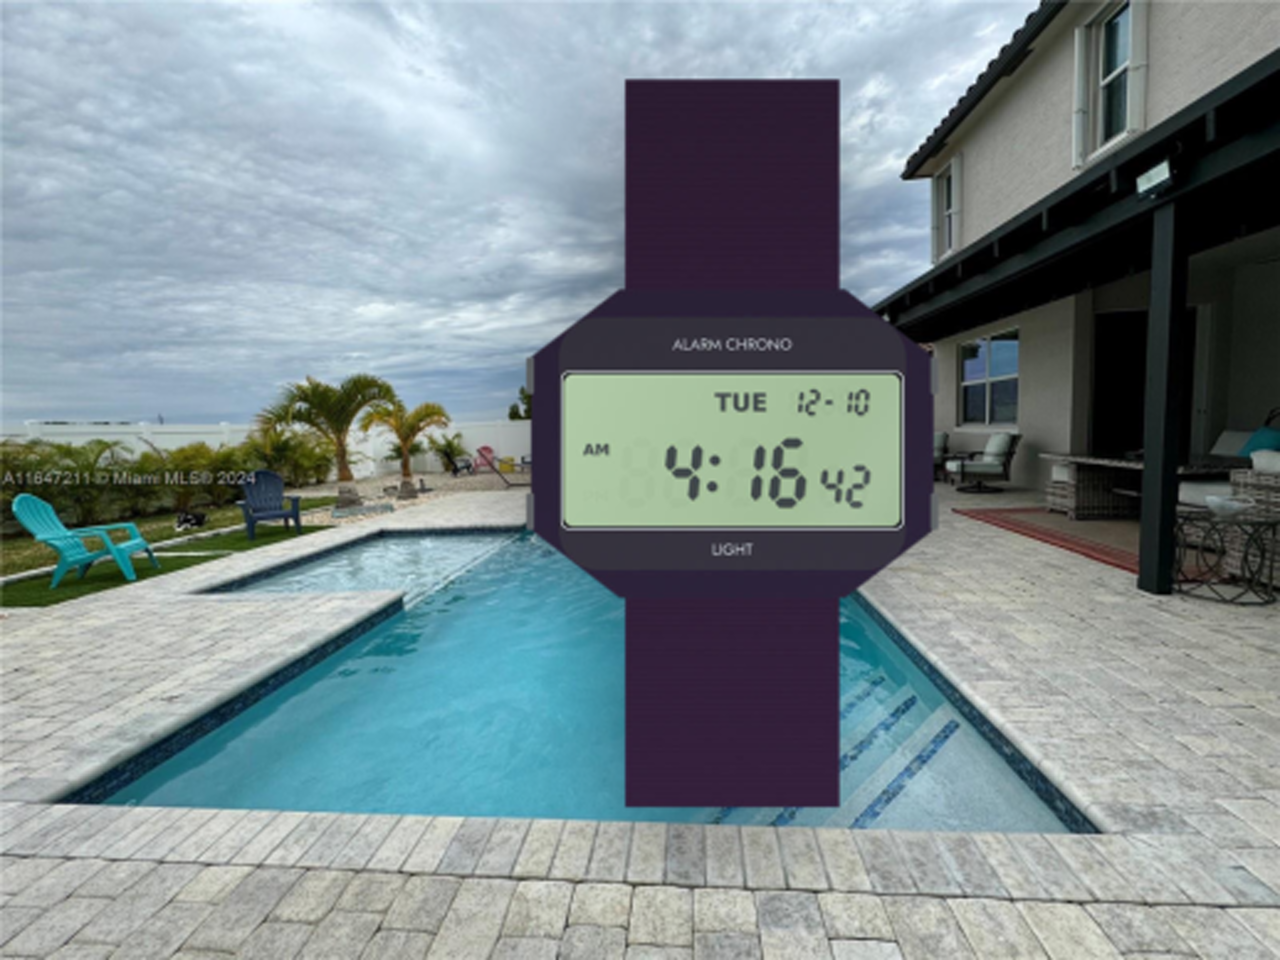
4:16:42
